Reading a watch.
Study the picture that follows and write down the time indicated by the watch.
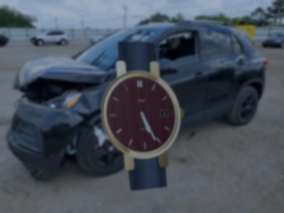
5:26
